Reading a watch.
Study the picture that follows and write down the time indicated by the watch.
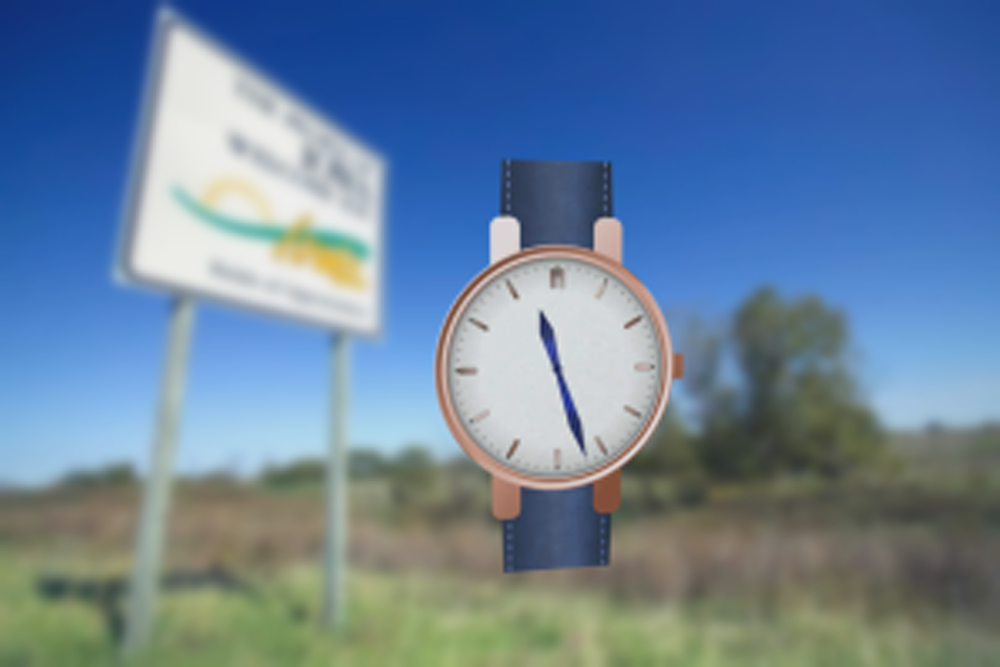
11:27
